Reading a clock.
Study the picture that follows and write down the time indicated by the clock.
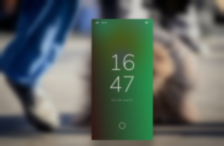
16:47
